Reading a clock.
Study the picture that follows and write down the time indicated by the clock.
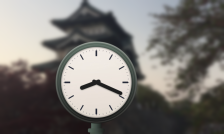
8:19
